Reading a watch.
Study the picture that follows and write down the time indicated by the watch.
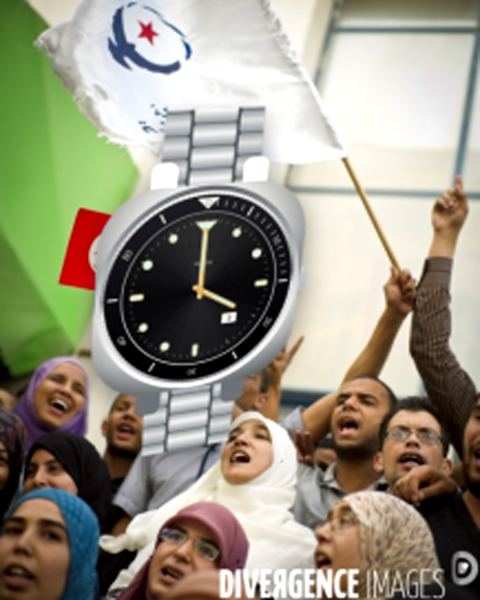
4:00
